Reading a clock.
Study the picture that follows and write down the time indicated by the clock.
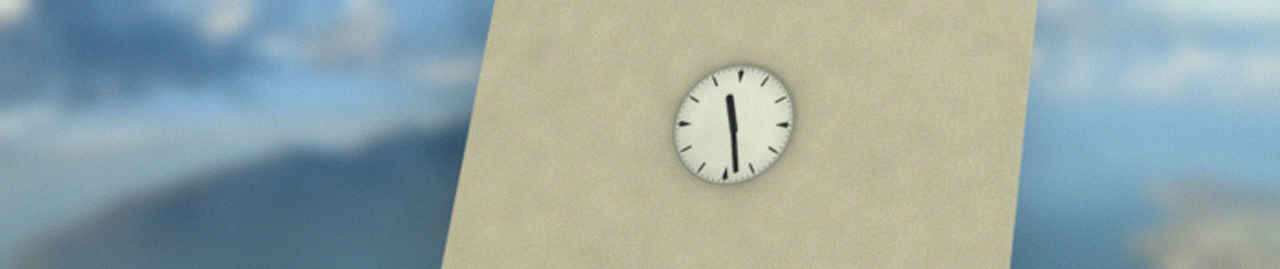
11:28
